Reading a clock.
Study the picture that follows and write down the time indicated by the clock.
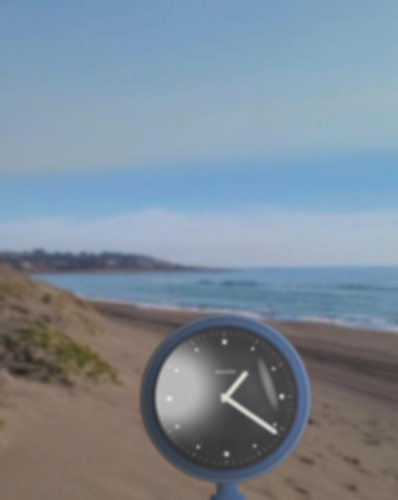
1:21
